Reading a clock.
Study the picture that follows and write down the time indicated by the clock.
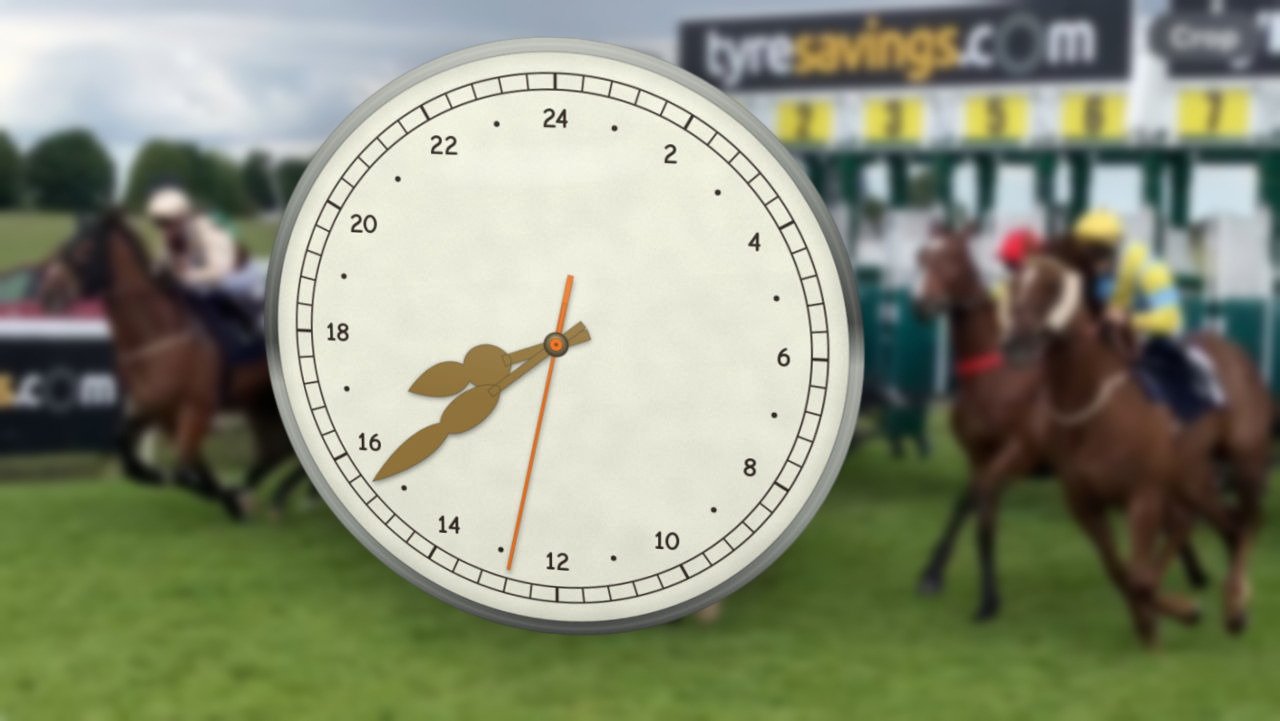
16:38:32
